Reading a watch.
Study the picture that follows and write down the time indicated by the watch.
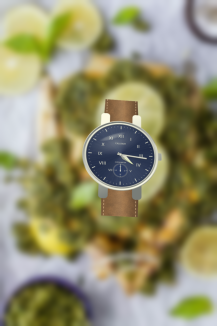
4:16
